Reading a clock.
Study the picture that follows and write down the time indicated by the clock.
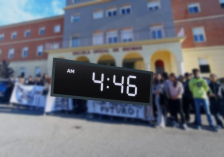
4:46
